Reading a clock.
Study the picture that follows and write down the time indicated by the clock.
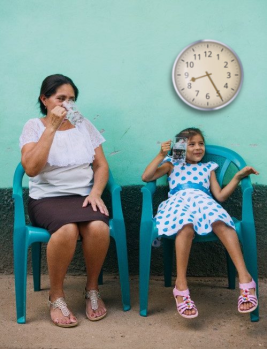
8:25
